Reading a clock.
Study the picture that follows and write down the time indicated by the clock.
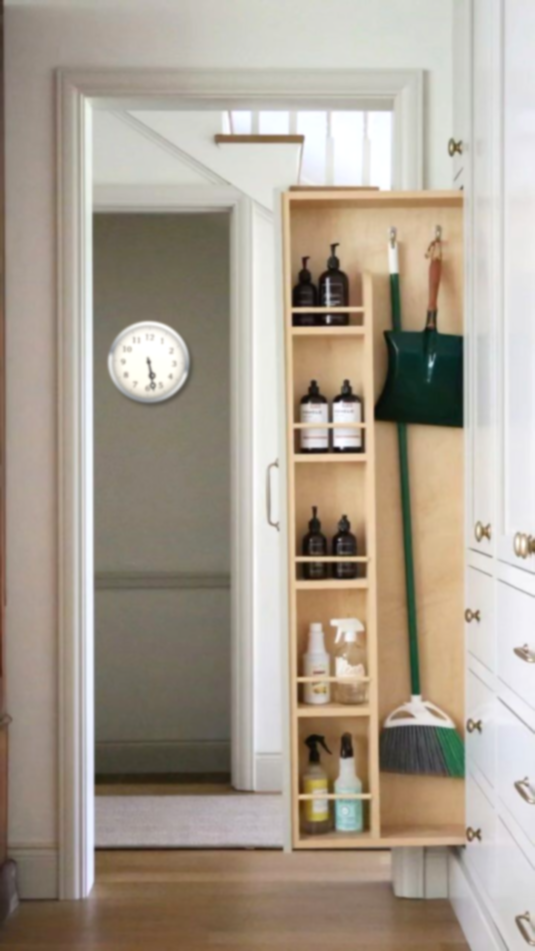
5:28
